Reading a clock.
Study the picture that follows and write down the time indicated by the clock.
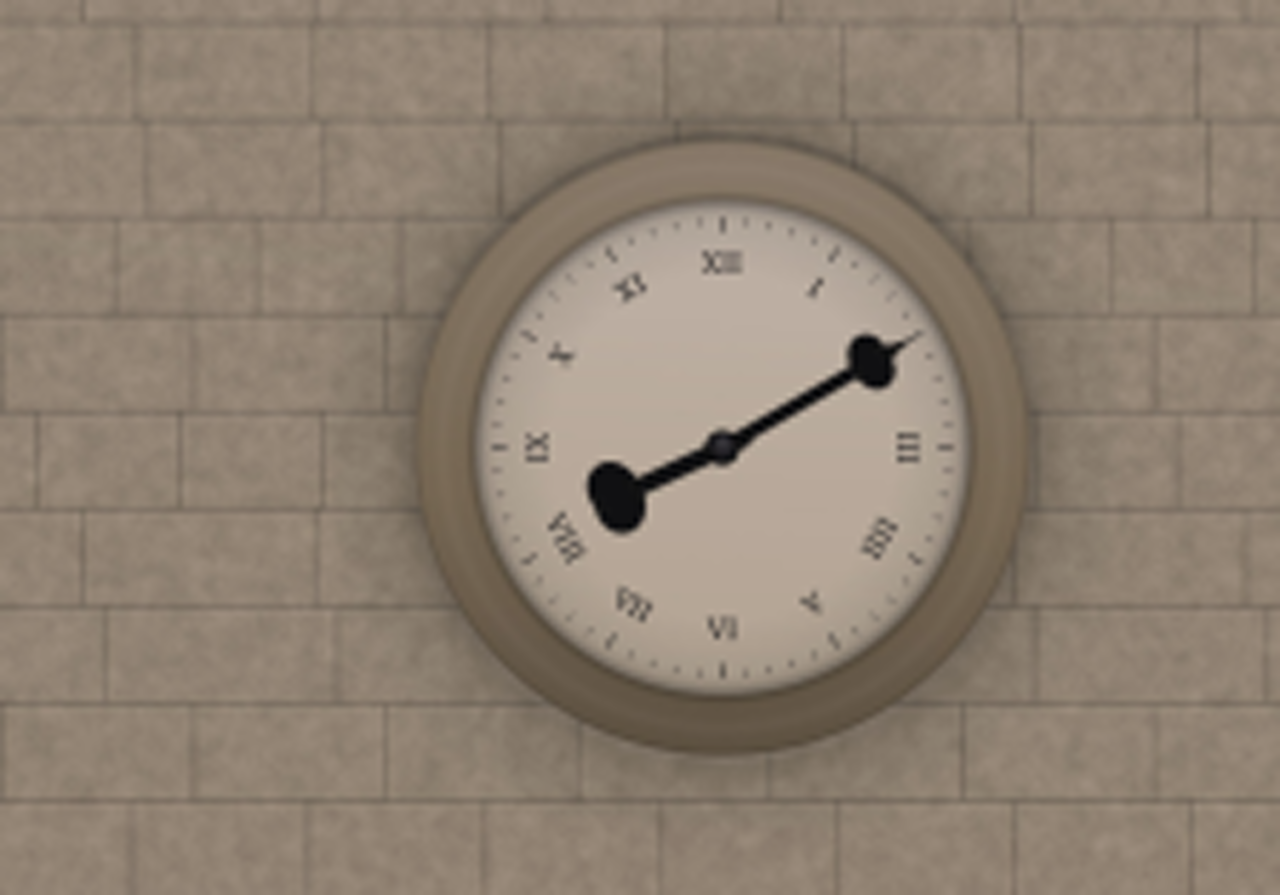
8:10
